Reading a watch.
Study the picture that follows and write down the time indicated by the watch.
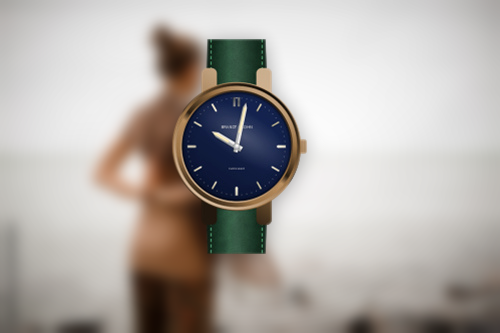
10:02
